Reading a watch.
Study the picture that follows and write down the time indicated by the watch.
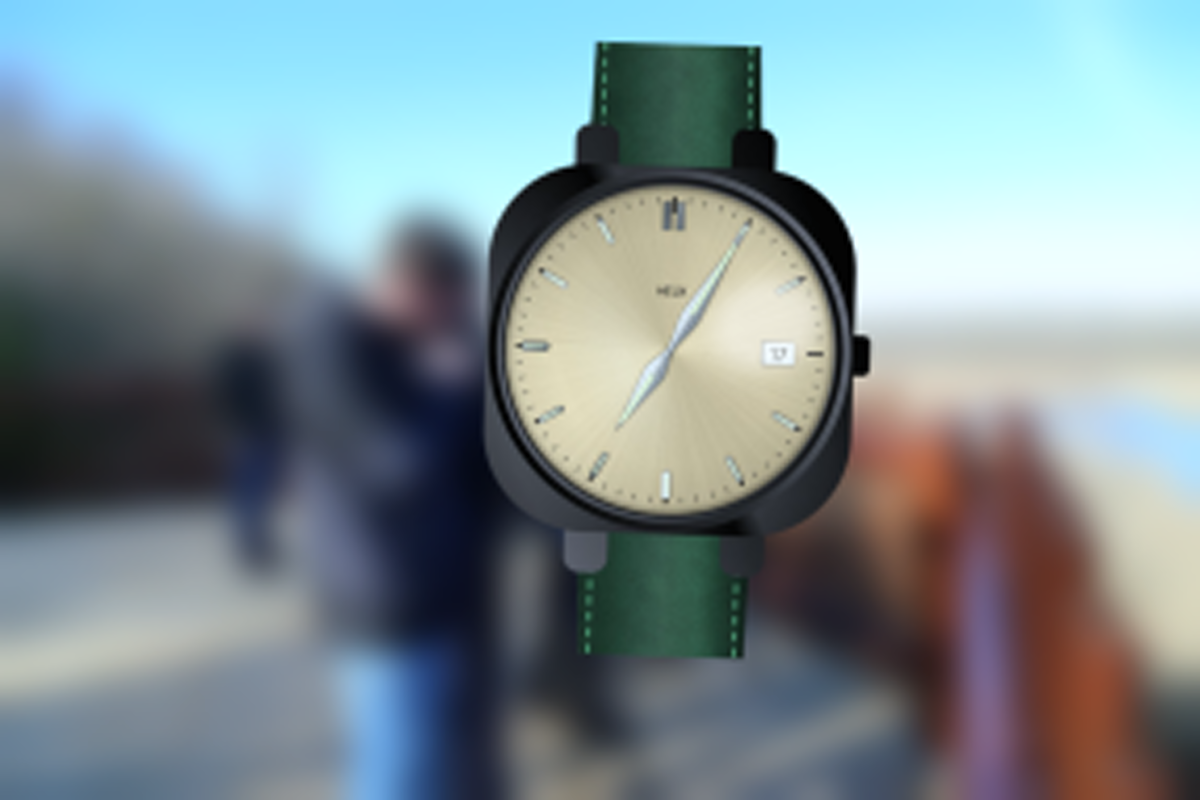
7:05
